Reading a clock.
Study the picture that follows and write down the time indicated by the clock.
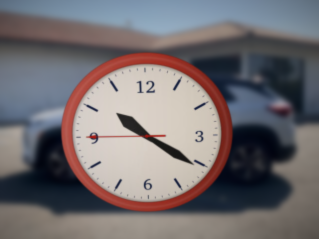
10:20:45
